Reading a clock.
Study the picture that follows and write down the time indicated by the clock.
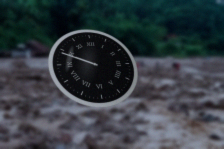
9:49
